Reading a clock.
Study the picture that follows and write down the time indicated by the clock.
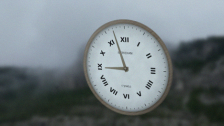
8:57
